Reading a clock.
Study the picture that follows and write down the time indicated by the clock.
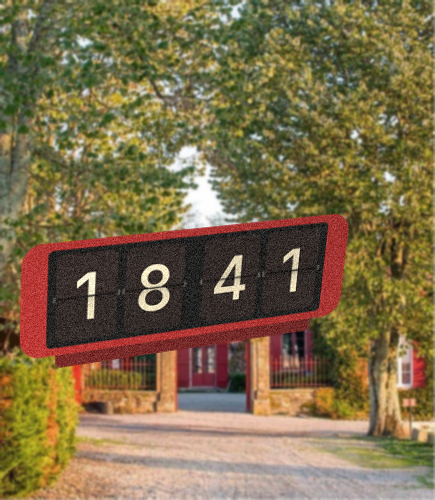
18:41
